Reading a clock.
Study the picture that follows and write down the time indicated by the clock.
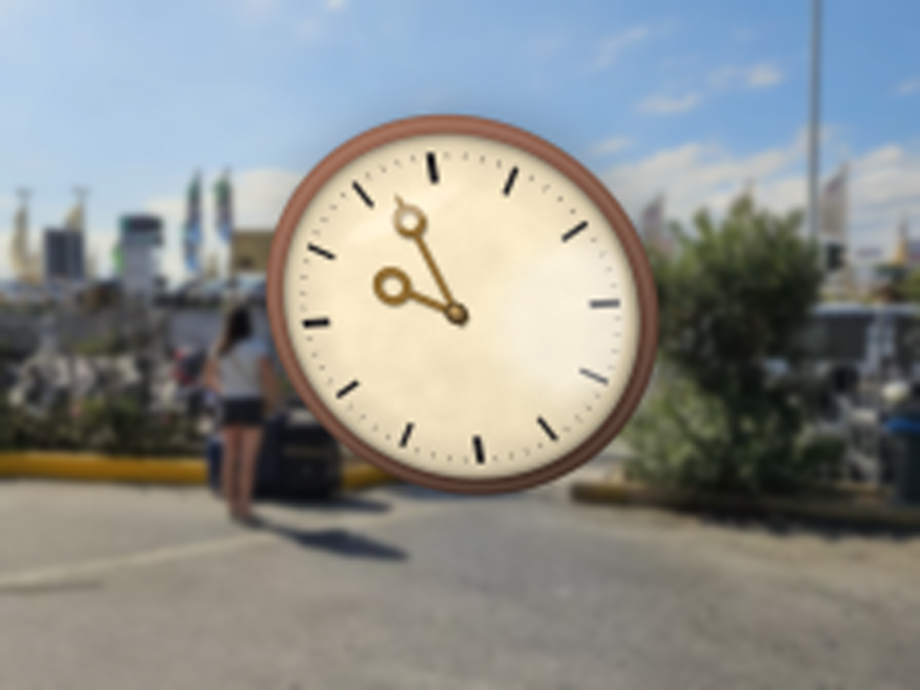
9:57
